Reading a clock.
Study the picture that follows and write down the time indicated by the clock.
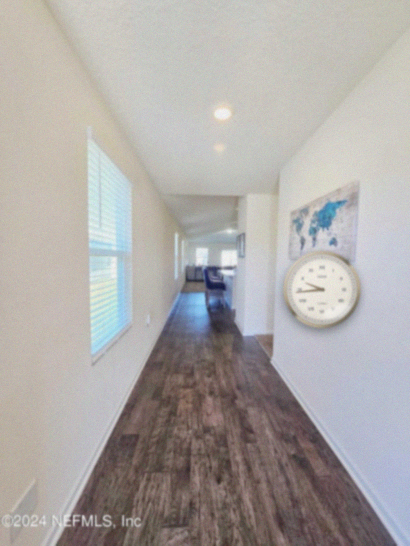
9:44
